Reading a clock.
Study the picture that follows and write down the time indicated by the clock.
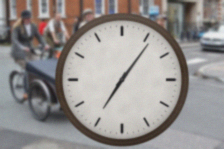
7:06
